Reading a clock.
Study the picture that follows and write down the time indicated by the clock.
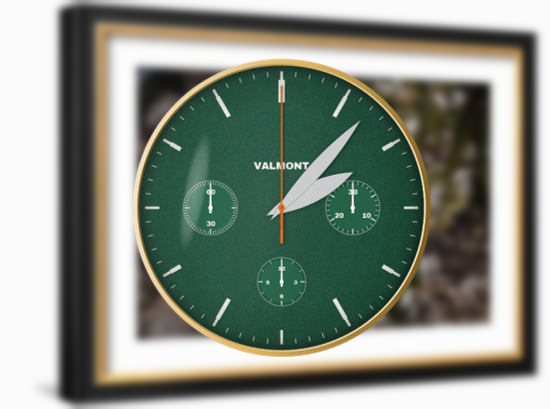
2:07
